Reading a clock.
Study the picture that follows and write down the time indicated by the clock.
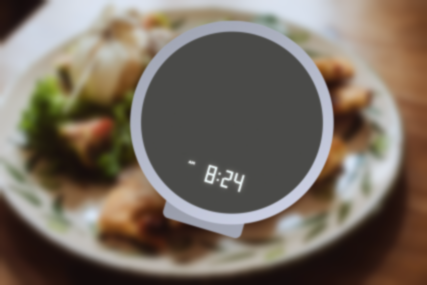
8:24
